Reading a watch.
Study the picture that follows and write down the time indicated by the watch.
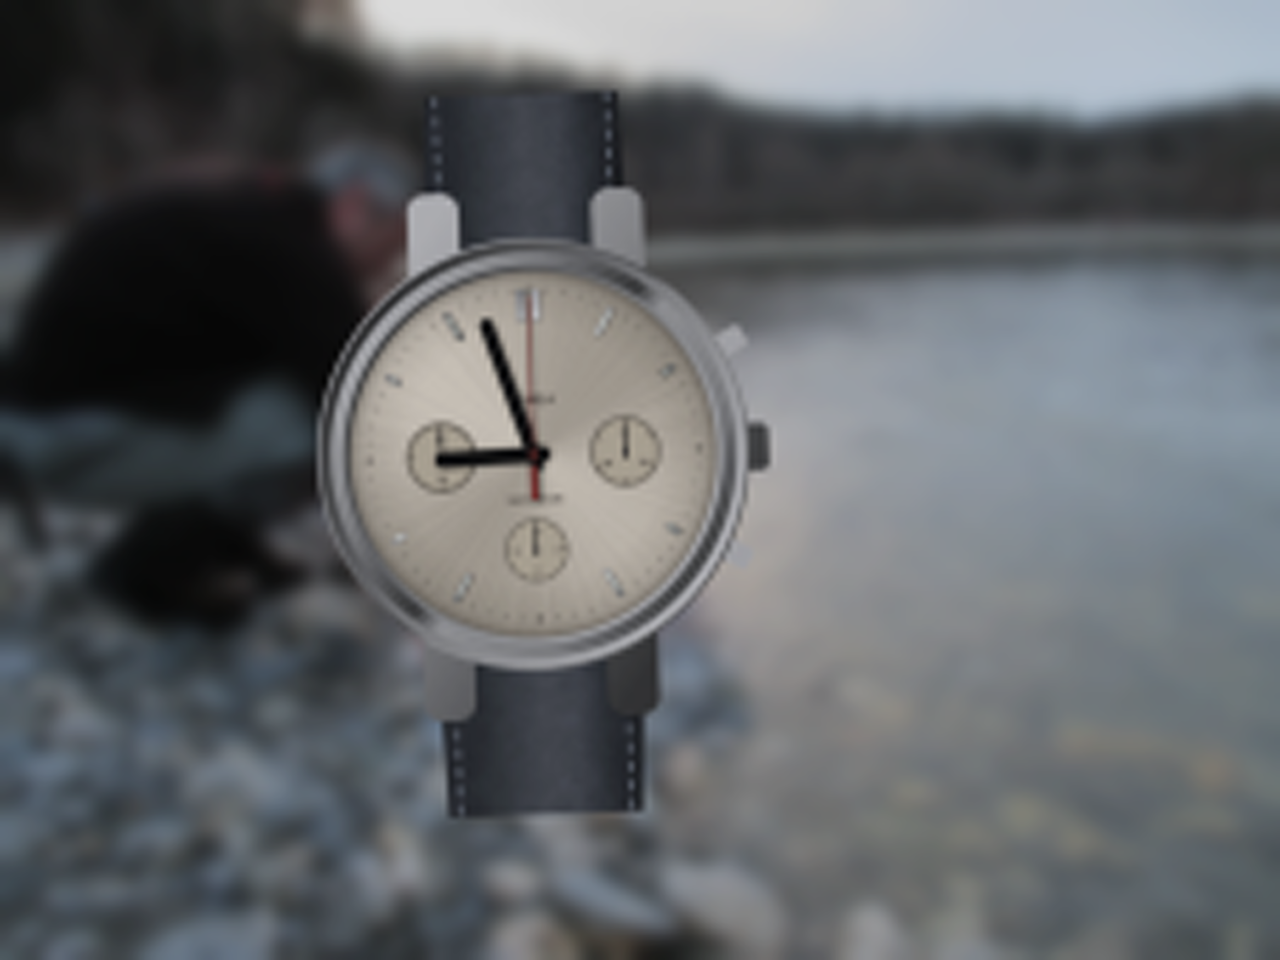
8:57
